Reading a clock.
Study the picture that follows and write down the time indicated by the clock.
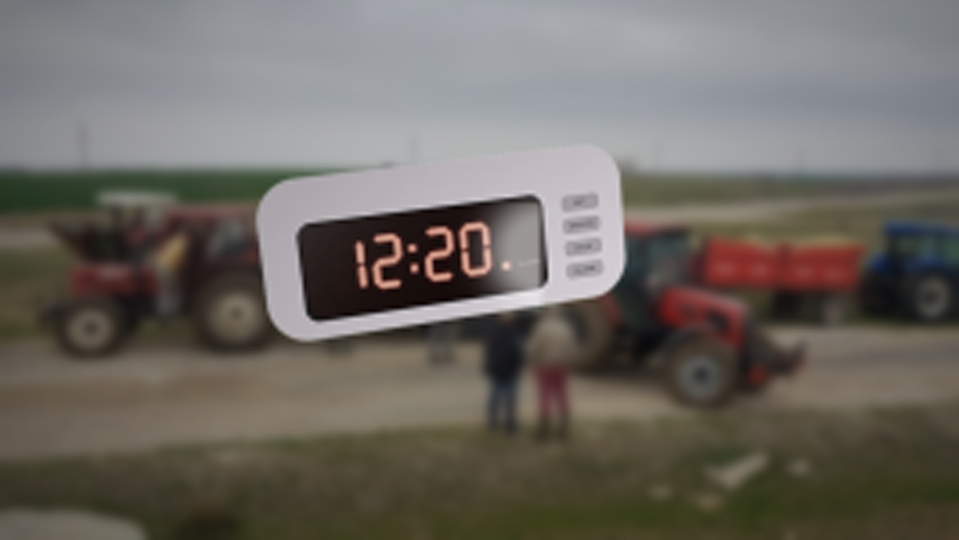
12:20
